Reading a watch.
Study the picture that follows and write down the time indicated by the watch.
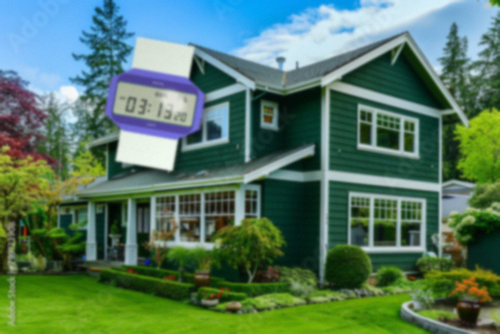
3:13
